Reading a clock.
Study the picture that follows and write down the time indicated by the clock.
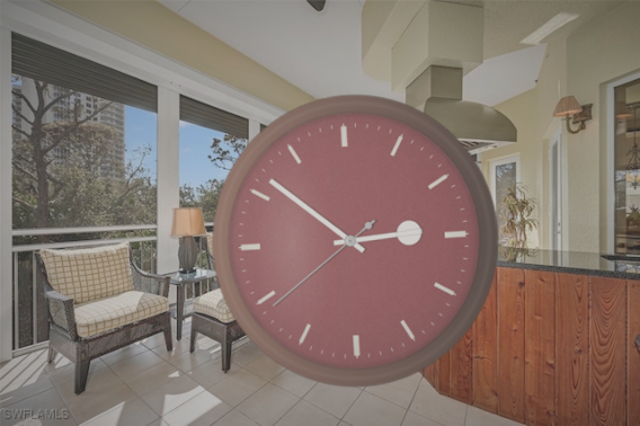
2:51:39
